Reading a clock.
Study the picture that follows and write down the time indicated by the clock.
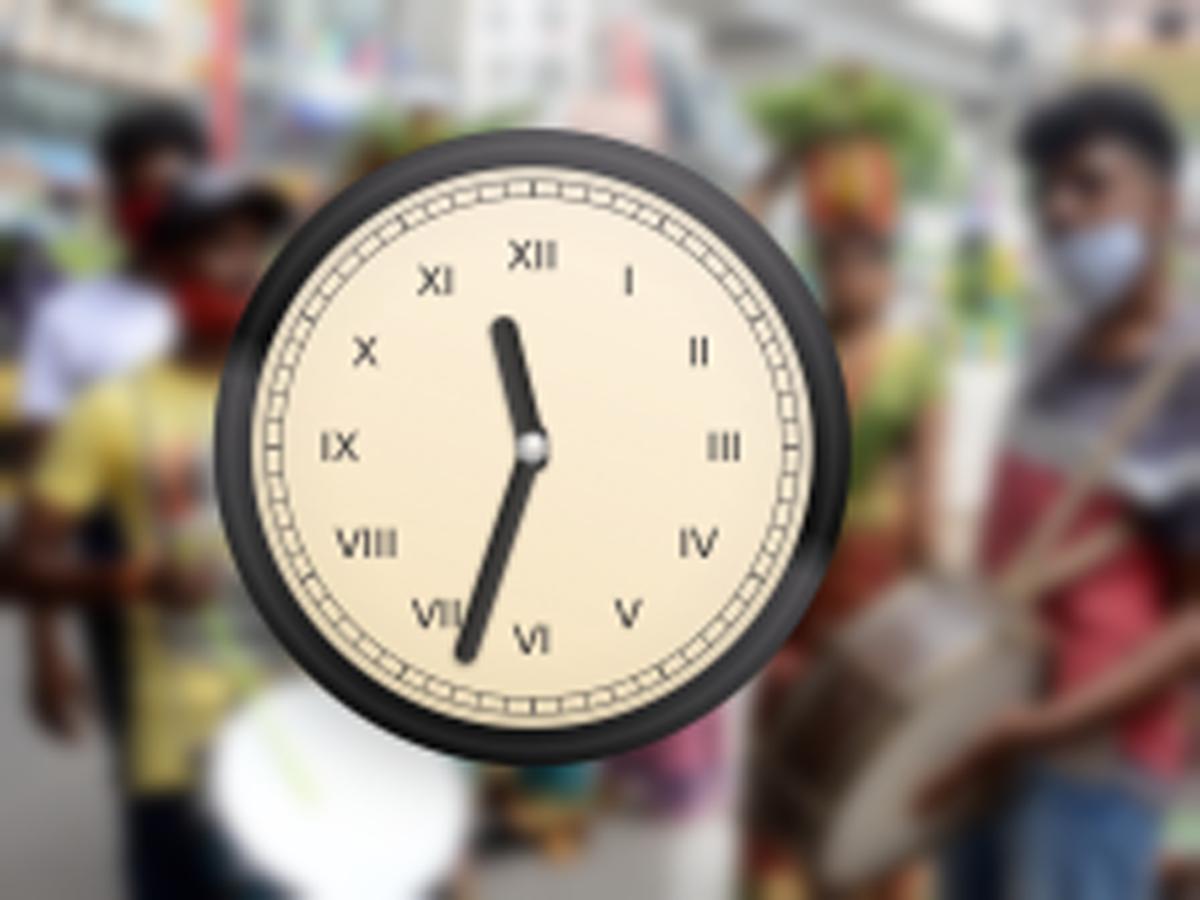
11:33
